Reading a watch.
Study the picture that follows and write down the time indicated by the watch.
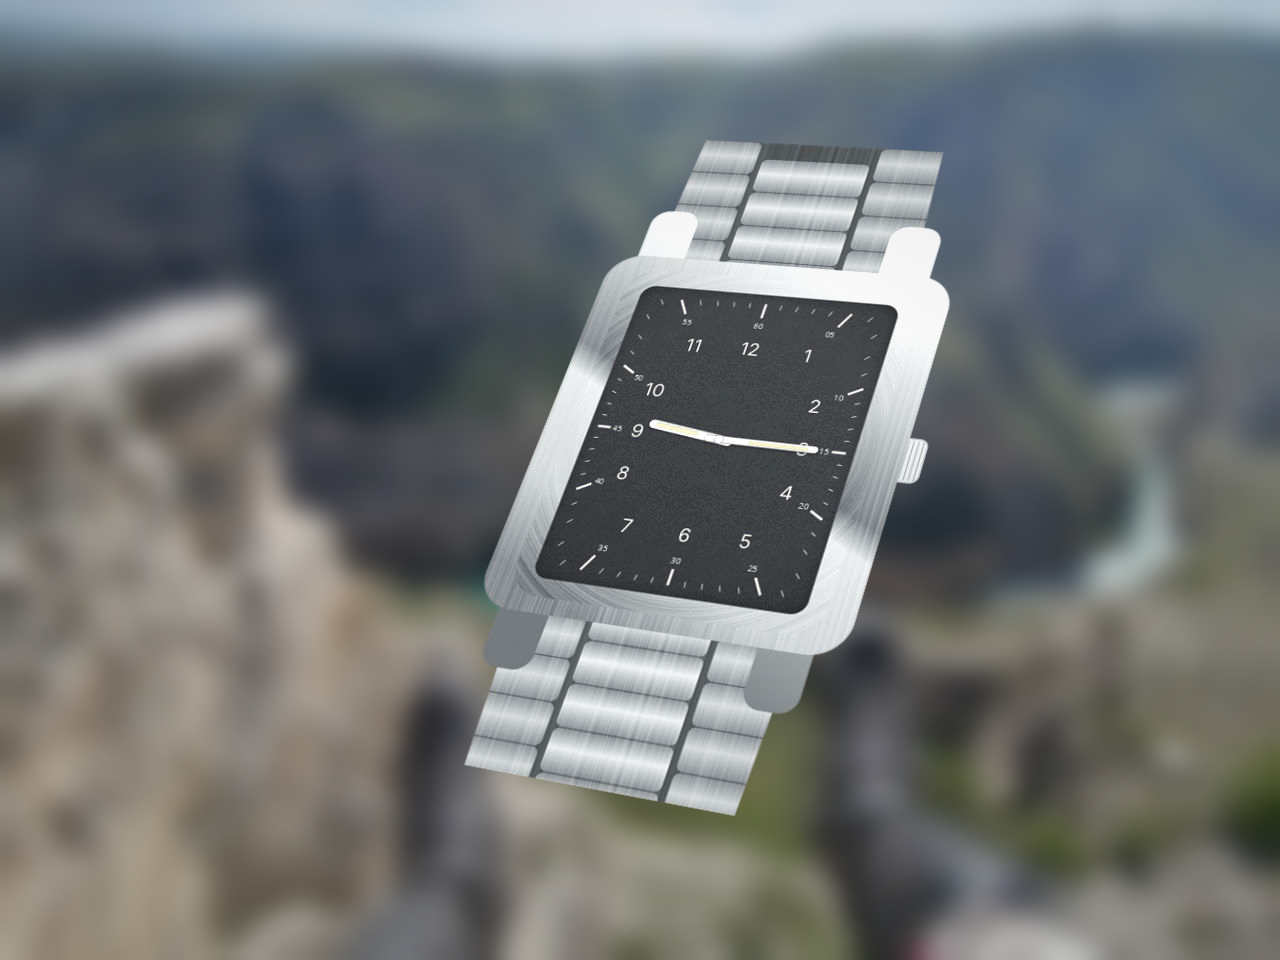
9:15
